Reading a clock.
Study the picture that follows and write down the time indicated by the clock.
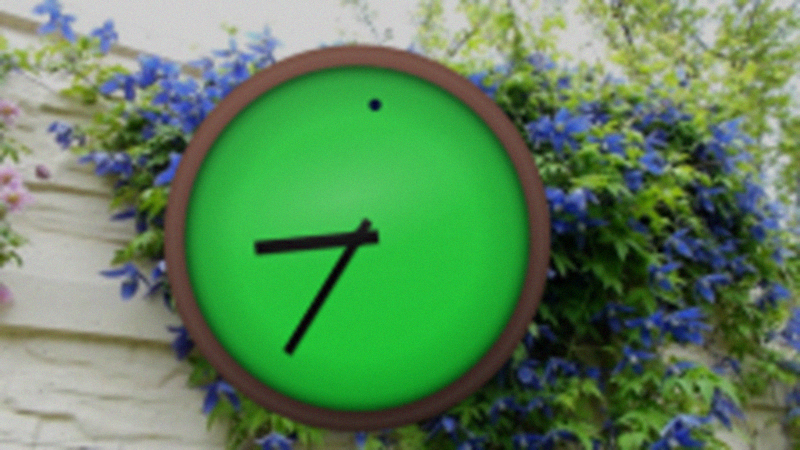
8:34
